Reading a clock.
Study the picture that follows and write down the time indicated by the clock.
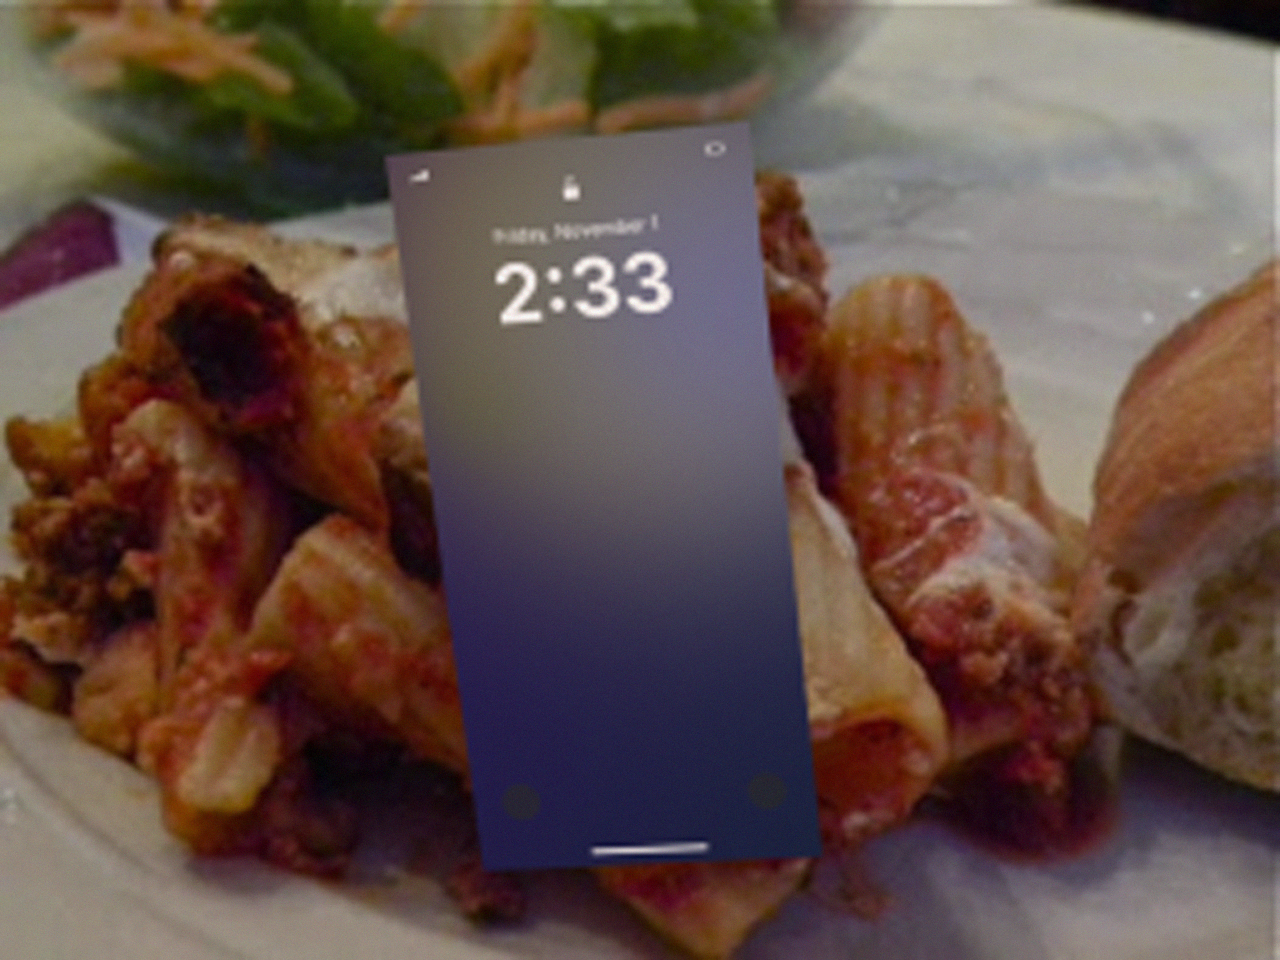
2:33
